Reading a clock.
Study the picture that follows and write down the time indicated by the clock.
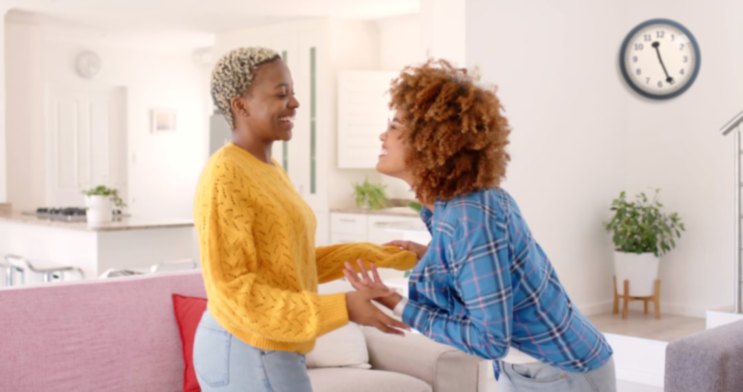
11:26
